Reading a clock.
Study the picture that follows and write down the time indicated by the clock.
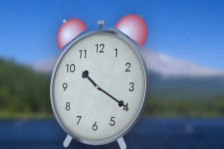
10:20
